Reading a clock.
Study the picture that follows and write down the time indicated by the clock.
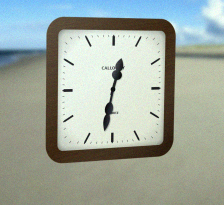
12:32
